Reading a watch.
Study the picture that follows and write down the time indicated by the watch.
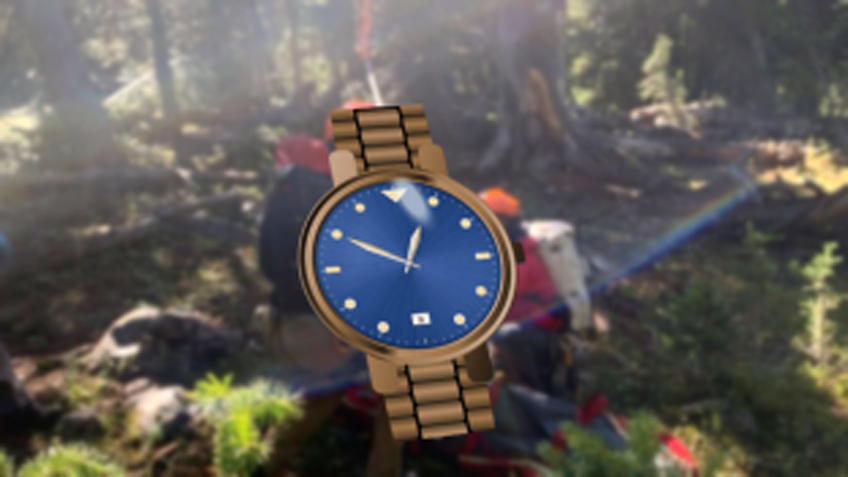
12:50
